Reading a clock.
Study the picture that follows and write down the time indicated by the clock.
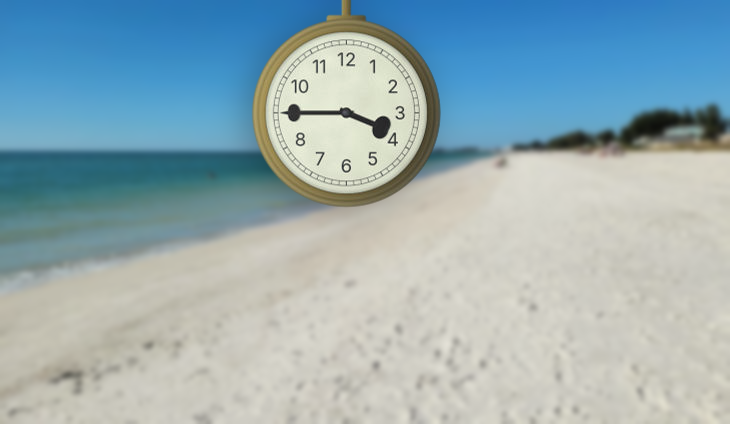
3:45
